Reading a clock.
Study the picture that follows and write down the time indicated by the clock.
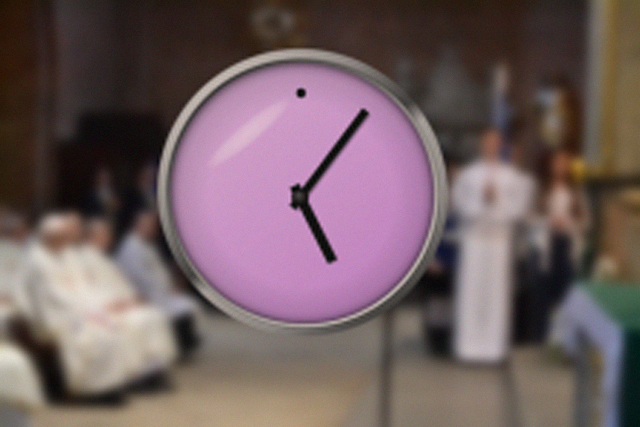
5:06
